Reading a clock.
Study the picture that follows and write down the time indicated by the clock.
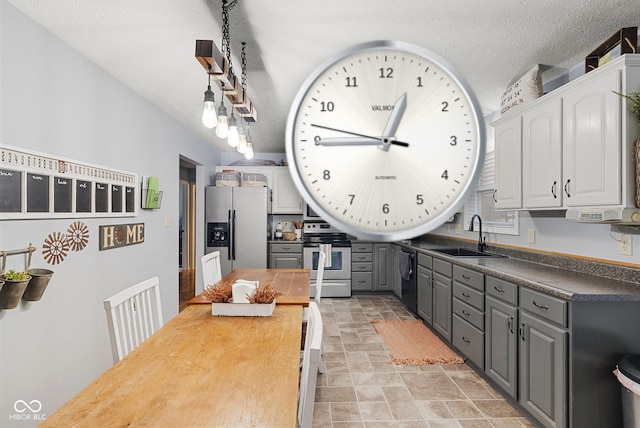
12:44:47
